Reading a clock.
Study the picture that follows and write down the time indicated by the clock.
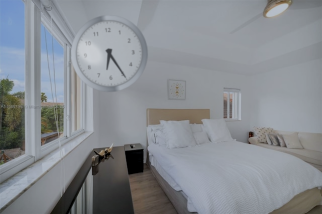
6:25
